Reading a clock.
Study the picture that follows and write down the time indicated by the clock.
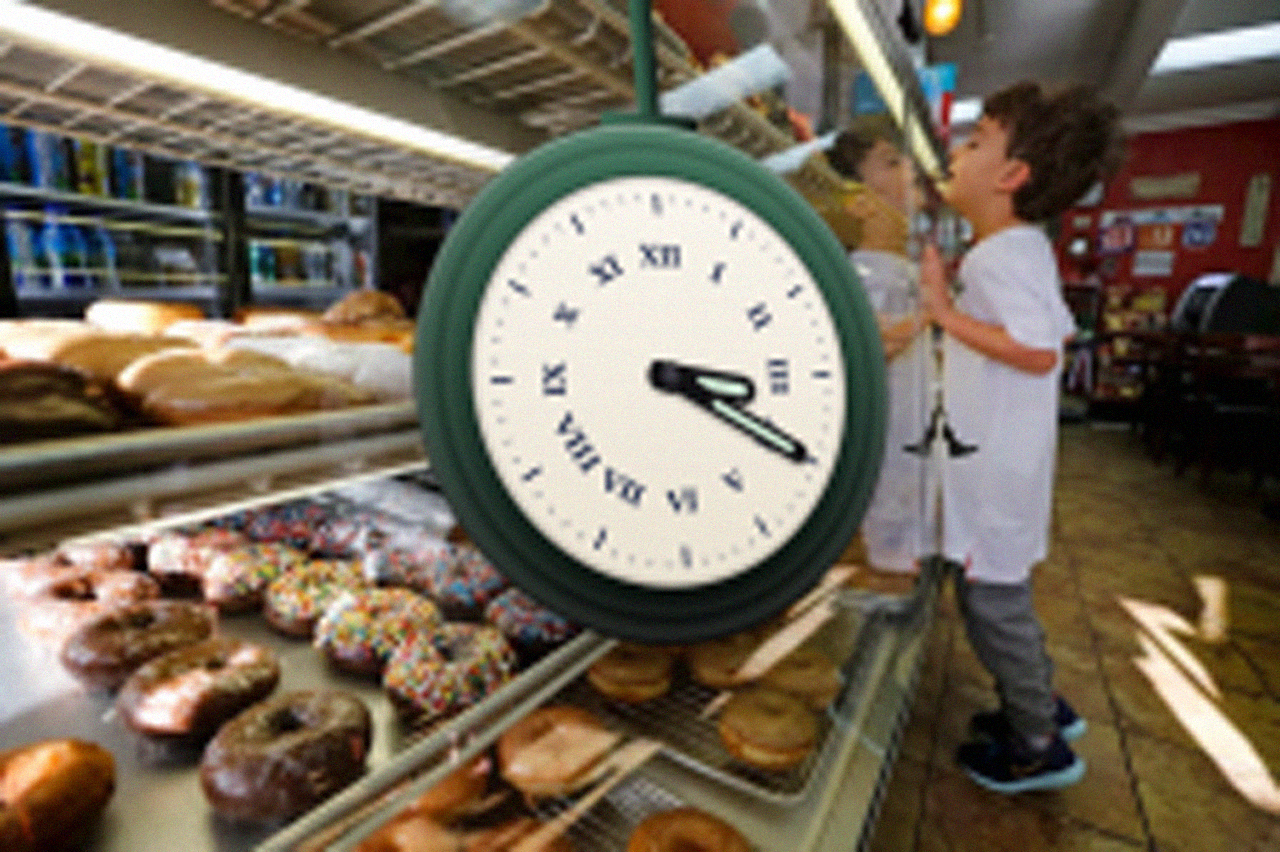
3:20
